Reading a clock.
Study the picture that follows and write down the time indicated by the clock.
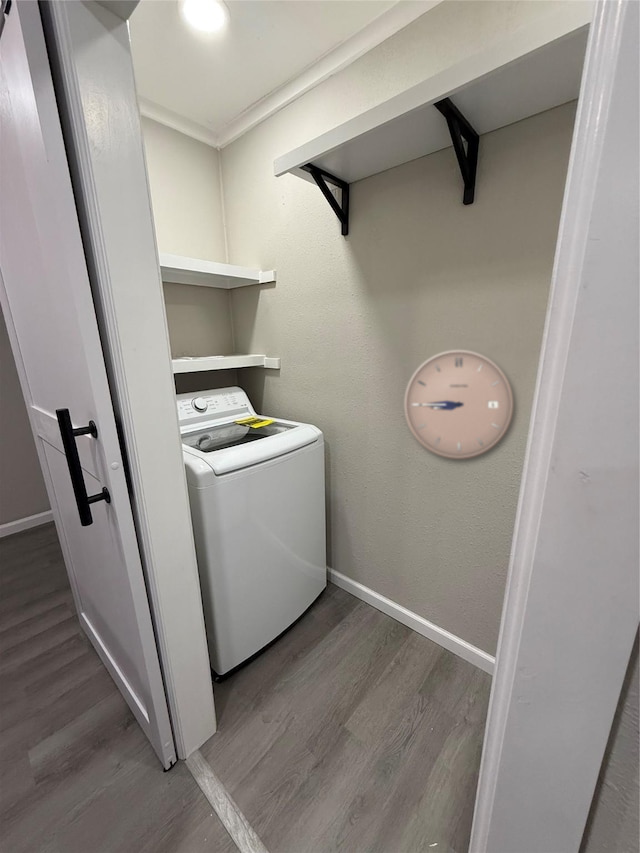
8:45
